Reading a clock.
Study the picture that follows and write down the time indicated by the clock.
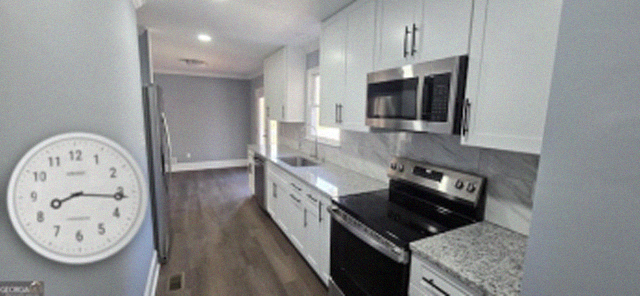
8:16
